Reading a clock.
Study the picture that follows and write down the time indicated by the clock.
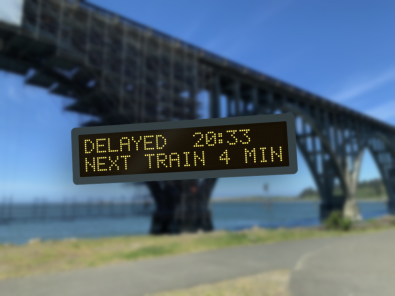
20:33
